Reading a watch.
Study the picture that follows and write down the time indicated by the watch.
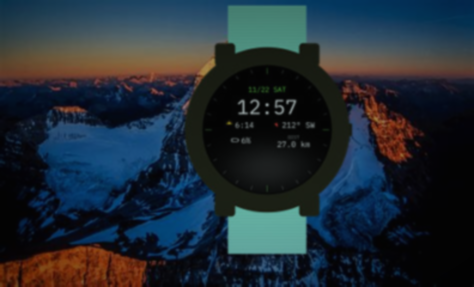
12:57
